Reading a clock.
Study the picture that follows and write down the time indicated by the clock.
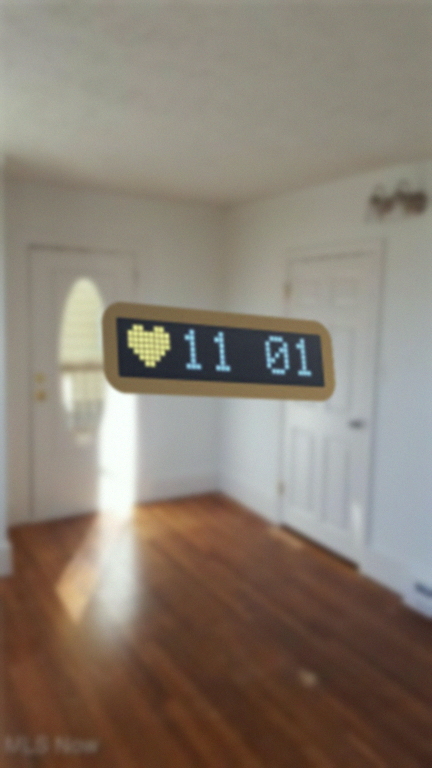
11:01
